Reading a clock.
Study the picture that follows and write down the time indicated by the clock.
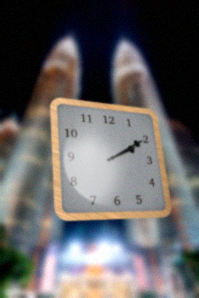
2:10
